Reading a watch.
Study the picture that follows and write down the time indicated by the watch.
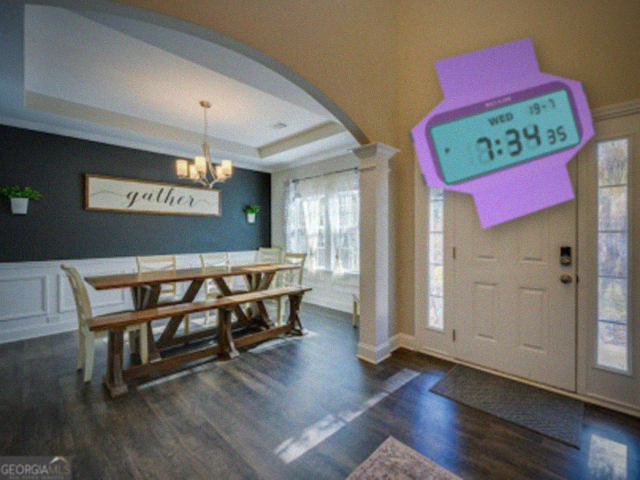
7:34:35
